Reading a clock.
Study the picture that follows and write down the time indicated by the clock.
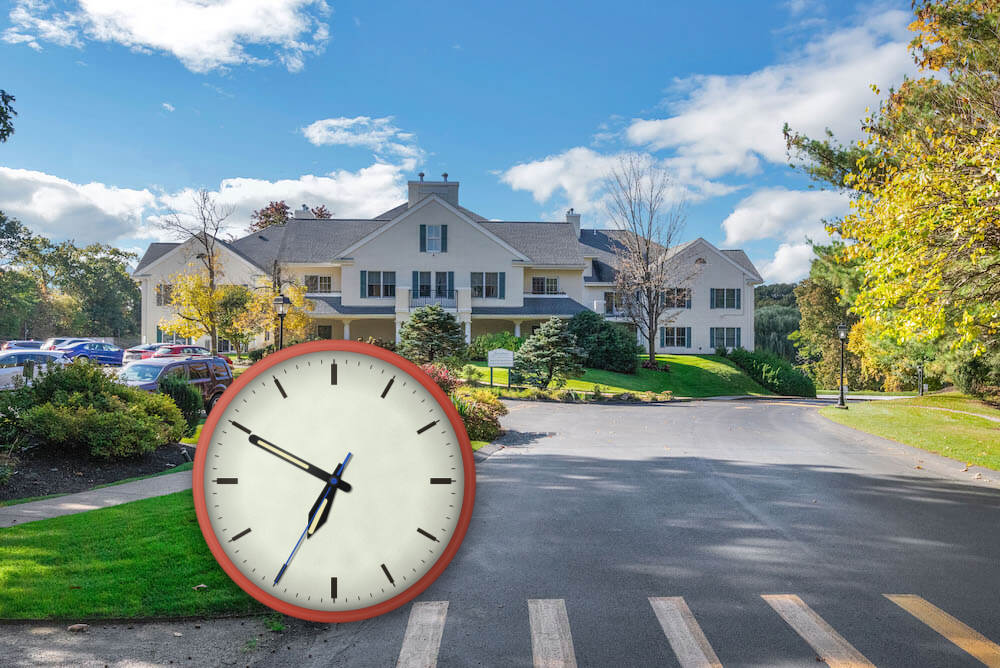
6:49:35
